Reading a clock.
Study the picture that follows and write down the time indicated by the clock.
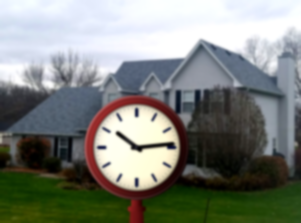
10:14
